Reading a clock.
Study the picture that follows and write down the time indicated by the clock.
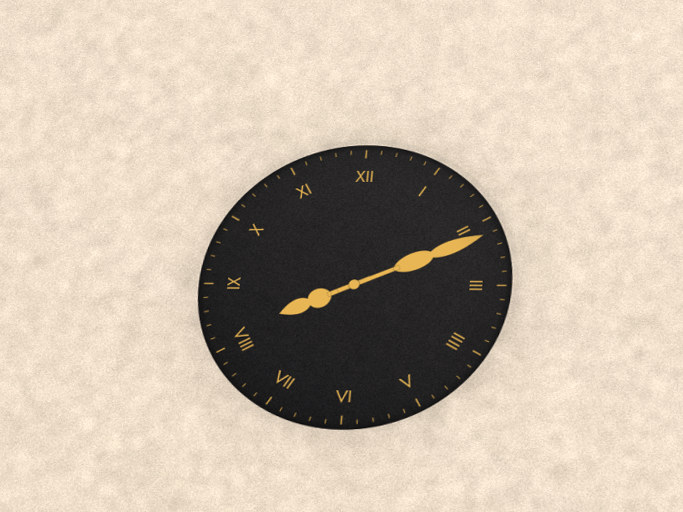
8:11
